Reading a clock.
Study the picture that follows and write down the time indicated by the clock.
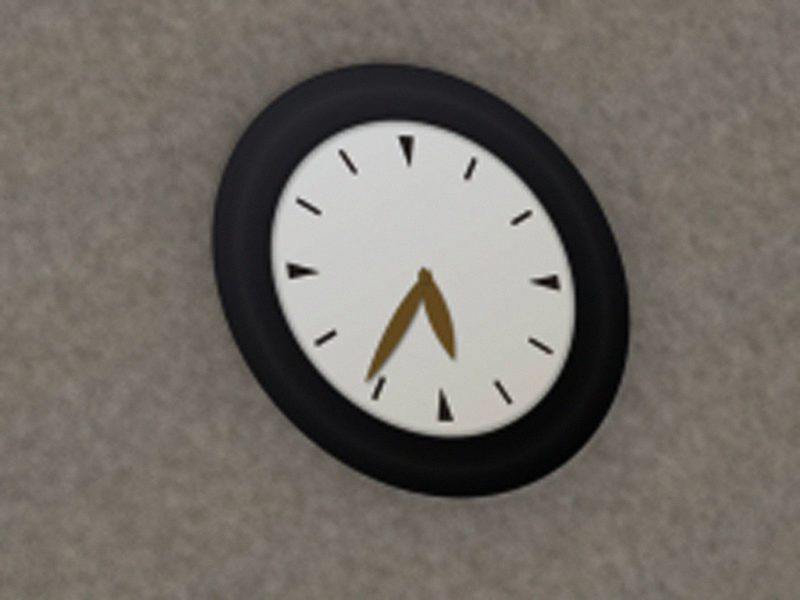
5:36
